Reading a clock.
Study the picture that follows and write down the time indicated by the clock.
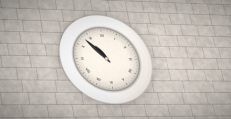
10:53
